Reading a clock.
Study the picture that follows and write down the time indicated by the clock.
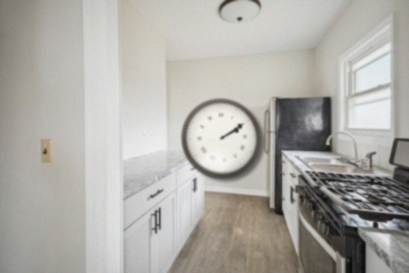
2:10
